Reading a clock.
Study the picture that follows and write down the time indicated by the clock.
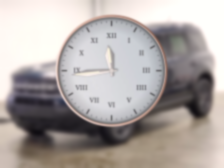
11:44
